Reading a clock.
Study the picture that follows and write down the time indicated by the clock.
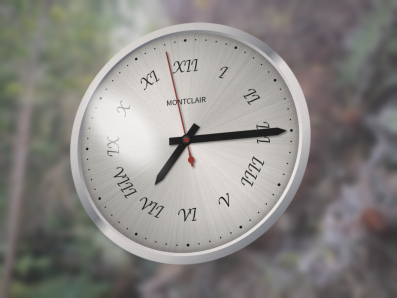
7:14:58
